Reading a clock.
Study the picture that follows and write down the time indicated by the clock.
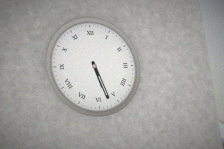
5:27
